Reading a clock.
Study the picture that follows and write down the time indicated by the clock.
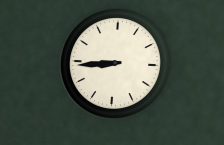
8:44
